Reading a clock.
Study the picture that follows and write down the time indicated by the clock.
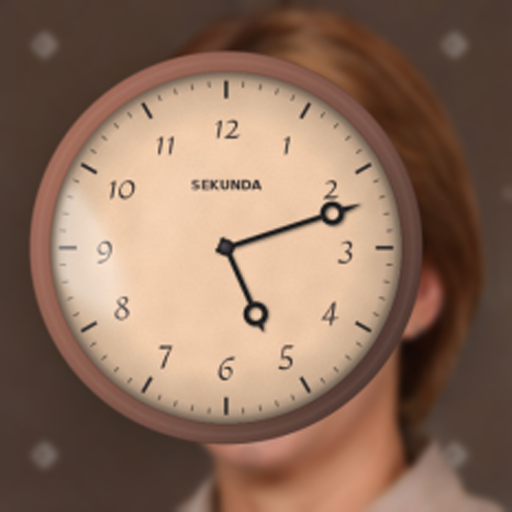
5:12
